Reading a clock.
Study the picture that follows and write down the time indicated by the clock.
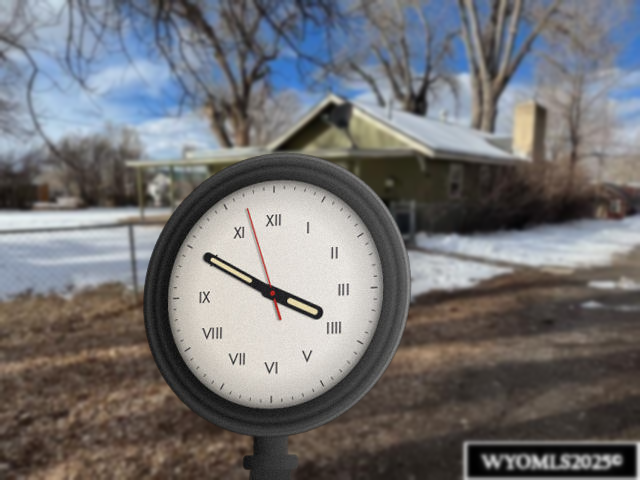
3:49:57
